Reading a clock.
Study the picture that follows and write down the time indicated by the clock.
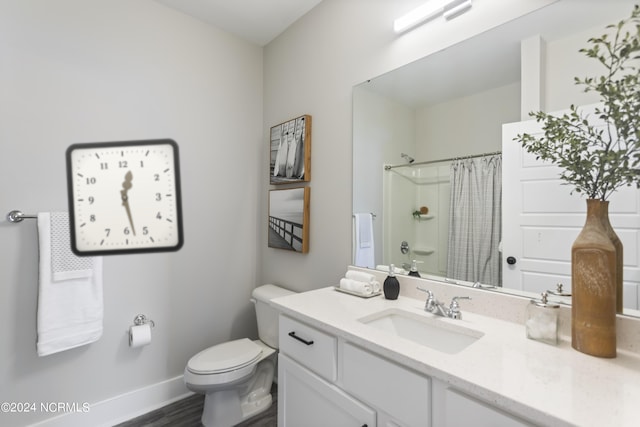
12:28
